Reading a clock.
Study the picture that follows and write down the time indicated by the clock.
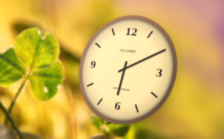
6:10
